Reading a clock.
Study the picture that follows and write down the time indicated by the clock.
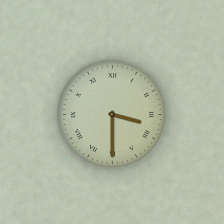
3:30
